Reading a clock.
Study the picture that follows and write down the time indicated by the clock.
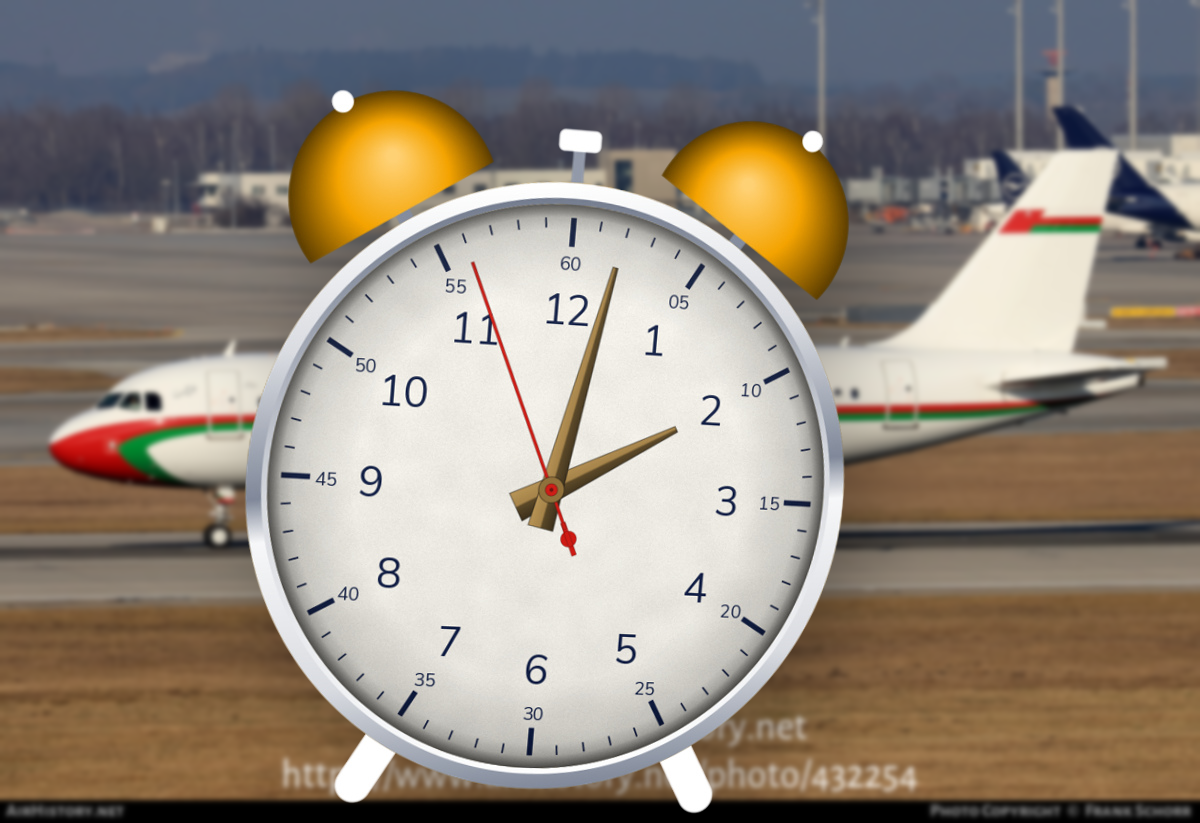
2:01:56
